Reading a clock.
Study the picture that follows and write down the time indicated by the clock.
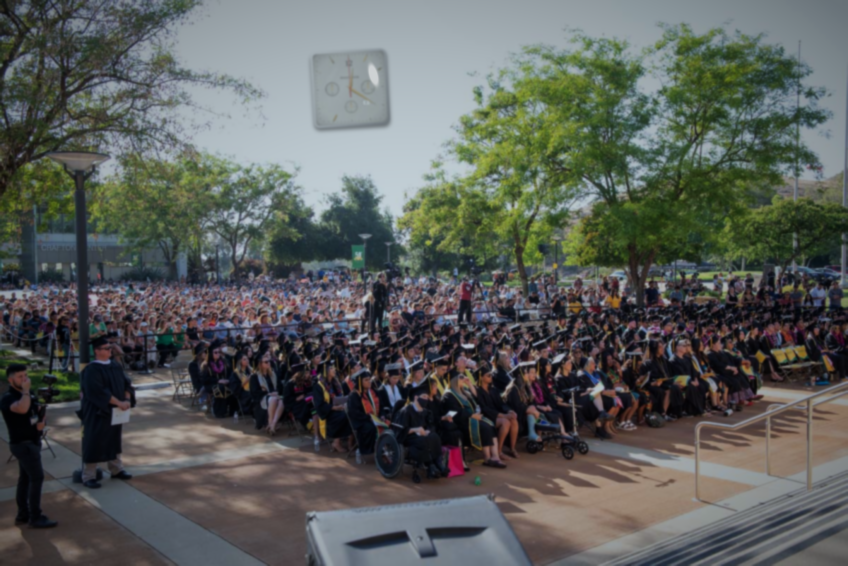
12:21
